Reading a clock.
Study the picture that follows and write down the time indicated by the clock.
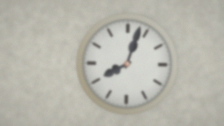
8:03
